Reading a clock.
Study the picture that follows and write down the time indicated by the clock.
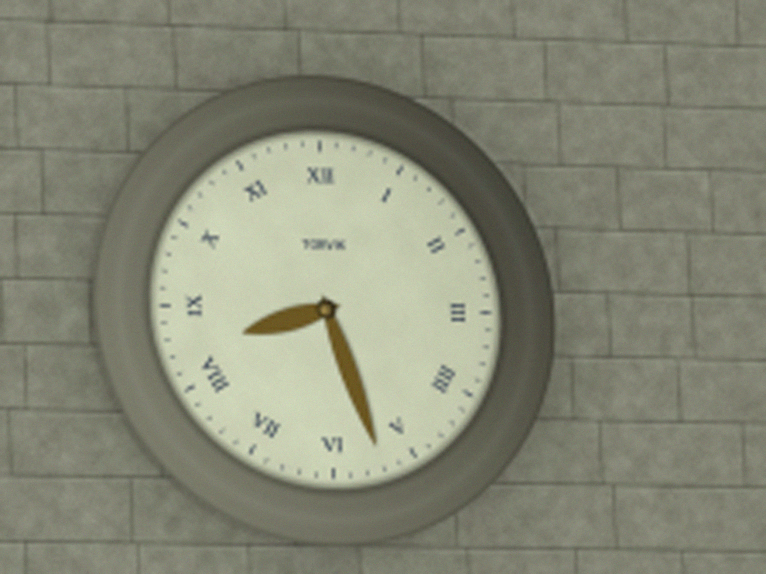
8:27
